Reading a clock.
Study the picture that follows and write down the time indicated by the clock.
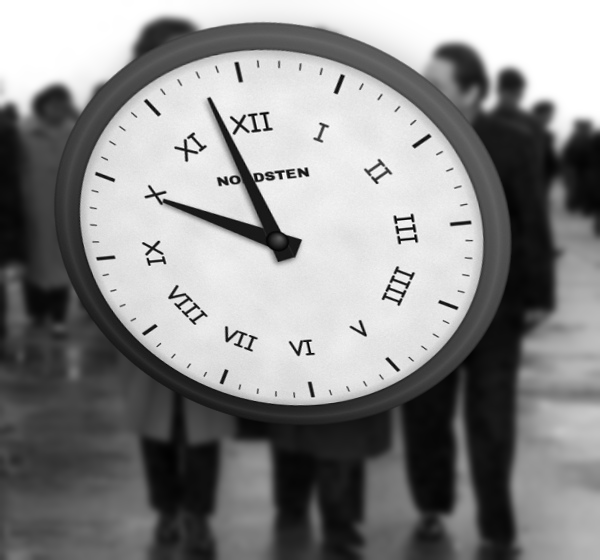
9:58
